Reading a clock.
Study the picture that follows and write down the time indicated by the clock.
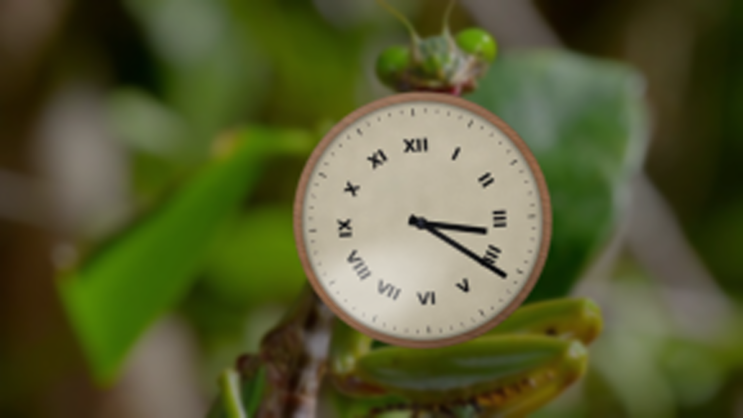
3:21
